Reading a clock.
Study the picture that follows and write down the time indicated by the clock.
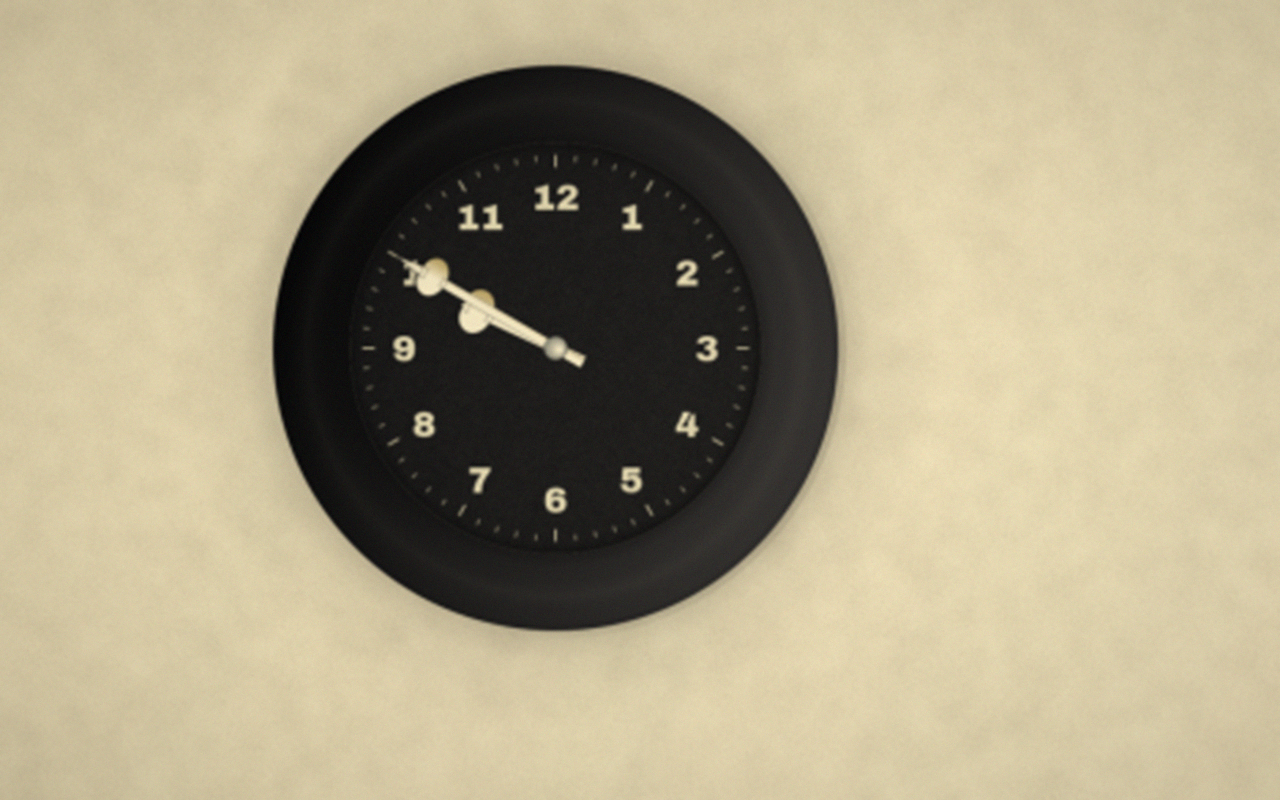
9:50
